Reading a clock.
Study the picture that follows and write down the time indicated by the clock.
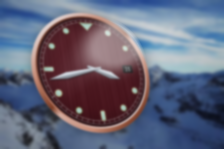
3:43
